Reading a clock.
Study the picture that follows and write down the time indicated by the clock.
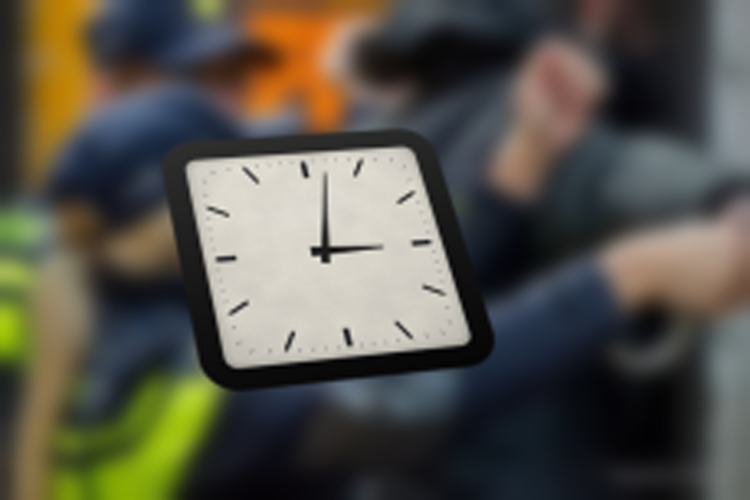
3:02
